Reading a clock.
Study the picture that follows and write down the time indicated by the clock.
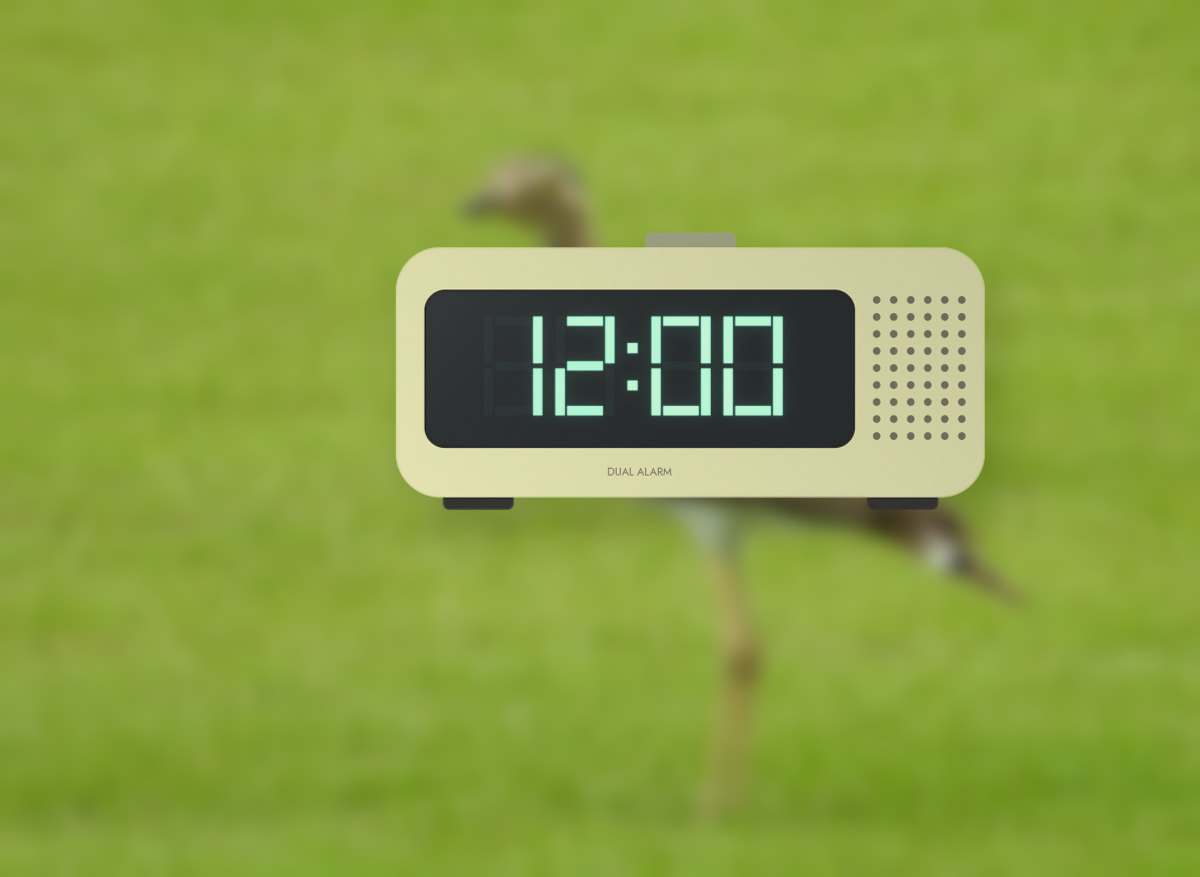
12:00
